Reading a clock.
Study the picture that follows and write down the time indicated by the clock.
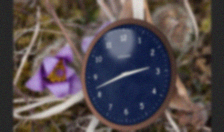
2:42
